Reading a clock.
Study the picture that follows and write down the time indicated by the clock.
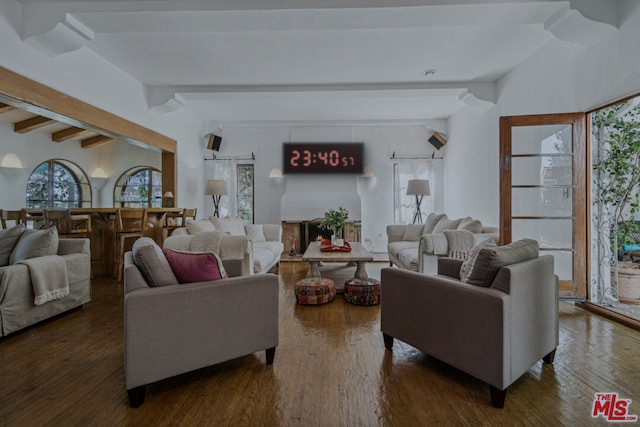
23:40
